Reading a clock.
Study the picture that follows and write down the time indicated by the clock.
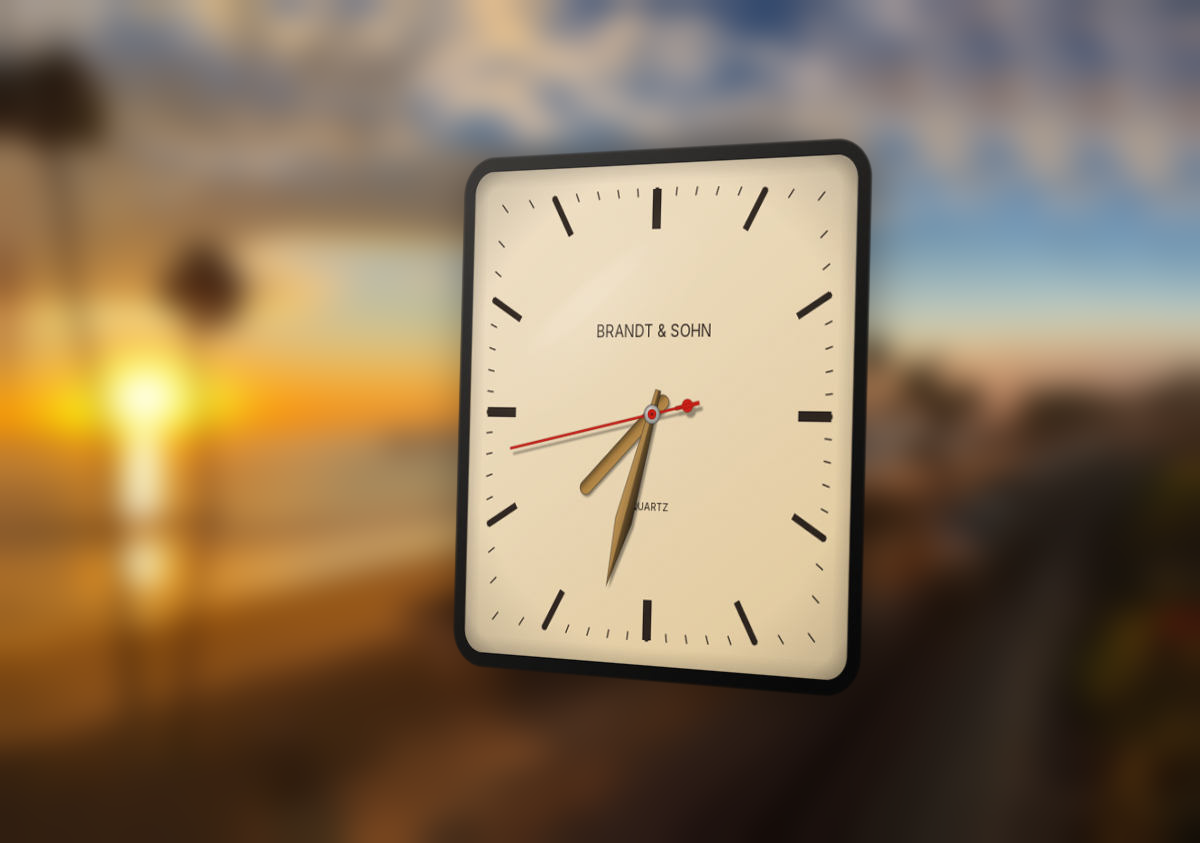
7:32:43
